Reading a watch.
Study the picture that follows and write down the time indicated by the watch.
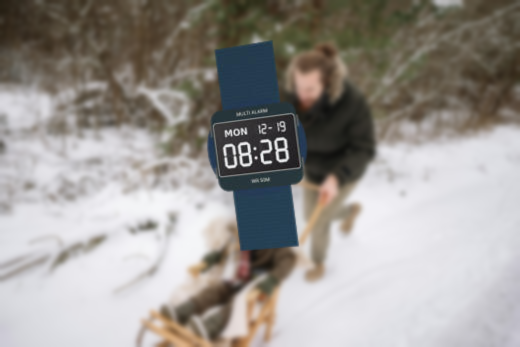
8:28
